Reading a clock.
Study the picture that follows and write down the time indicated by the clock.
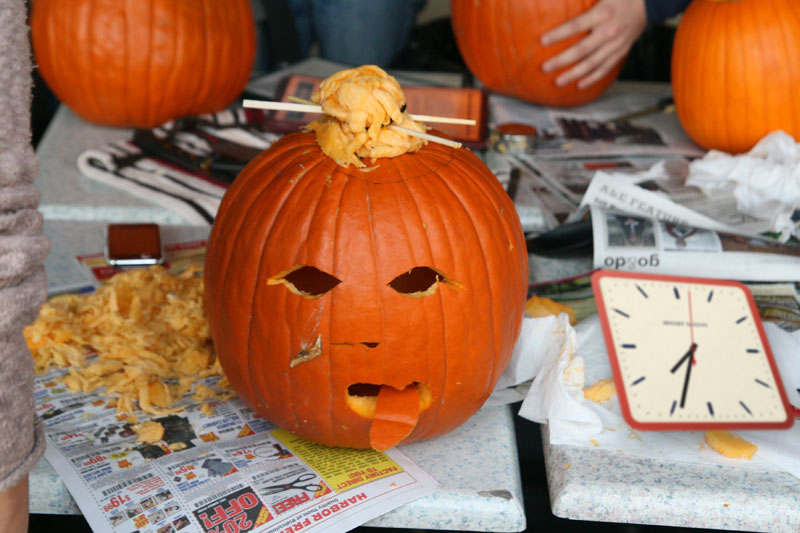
7:34:02
